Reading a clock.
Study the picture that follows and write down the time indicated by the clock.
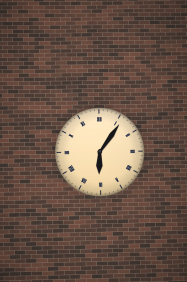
6:06
